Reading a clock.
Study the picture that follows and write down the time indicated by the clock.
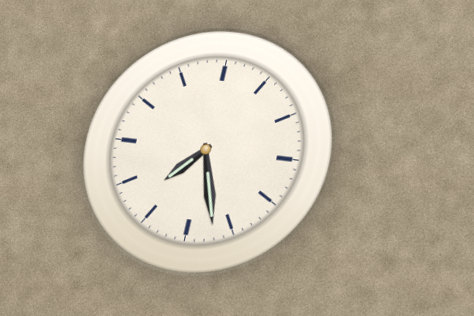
7:27
